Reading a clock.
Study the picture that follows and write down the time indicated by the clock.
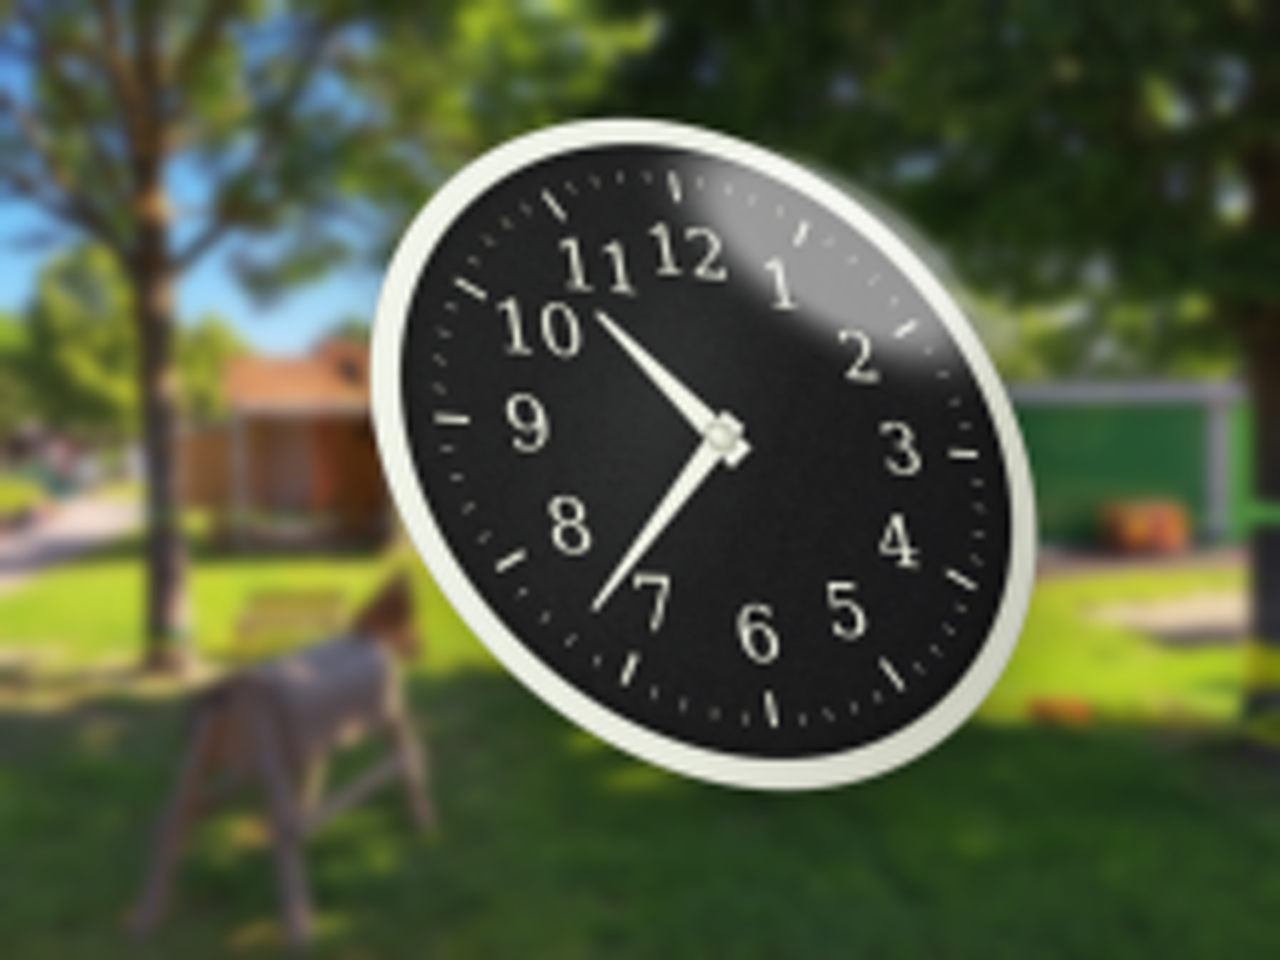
10:37
